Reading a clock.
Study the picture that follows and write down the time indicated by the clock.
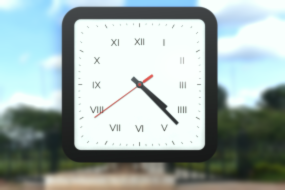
4:22:39
